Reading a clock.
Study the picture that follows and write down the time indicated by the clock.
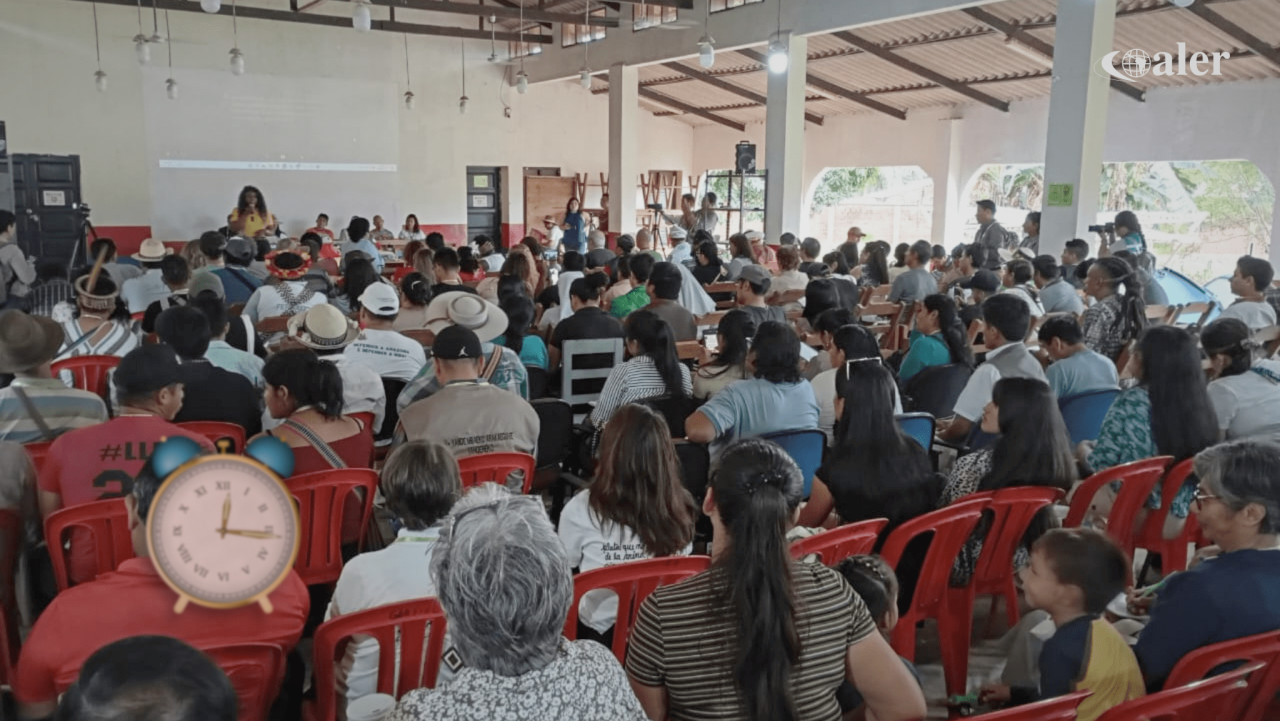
12:16
